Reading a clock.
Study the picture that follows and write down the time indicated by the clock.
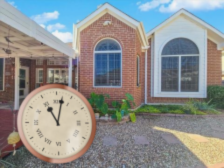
11:02
